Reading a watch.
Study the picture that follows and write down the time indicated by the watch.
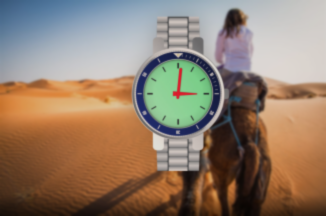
3:01
